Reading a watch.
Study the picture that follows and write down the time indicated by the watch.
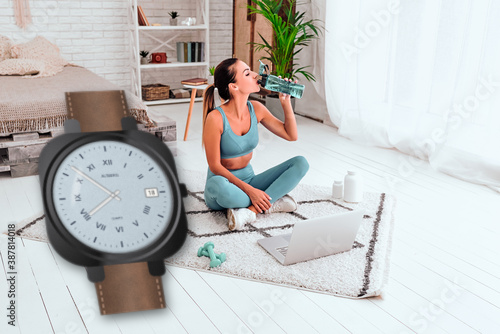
7:52
